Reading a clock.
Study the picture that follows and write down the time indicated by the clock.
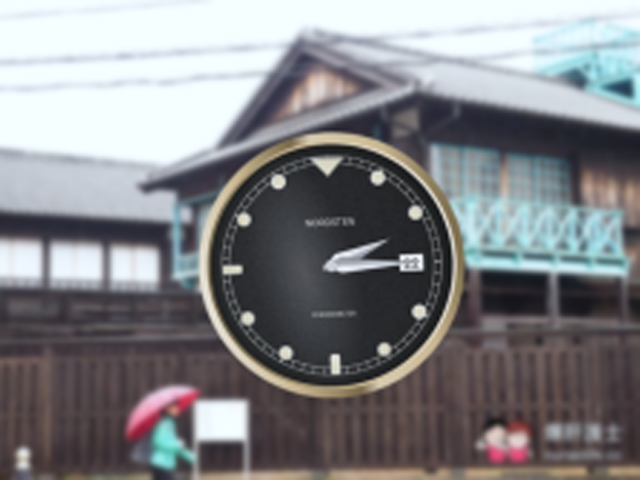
2:15
